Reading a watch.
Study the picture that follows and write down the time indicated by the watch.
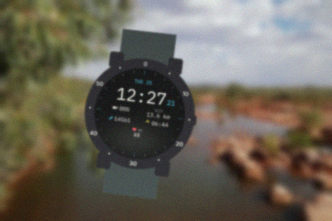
12:27
